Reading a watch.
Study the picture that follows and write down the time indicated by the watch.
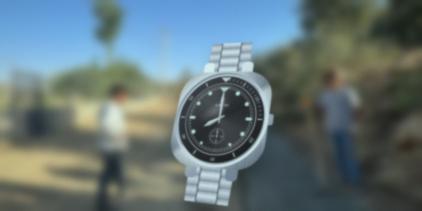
8:00
